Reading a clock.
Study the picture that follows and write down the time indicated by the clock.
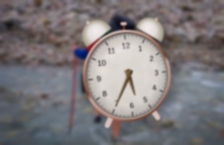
5:35
